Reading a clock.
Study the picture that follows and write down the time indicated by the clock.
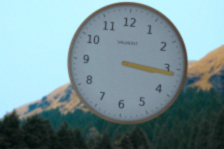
3:16
